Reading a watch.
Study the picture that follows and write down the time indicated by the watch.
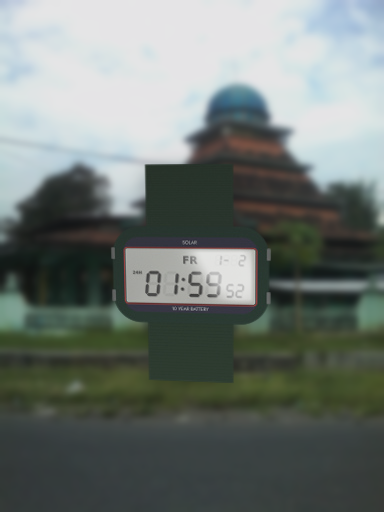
1:59:52
